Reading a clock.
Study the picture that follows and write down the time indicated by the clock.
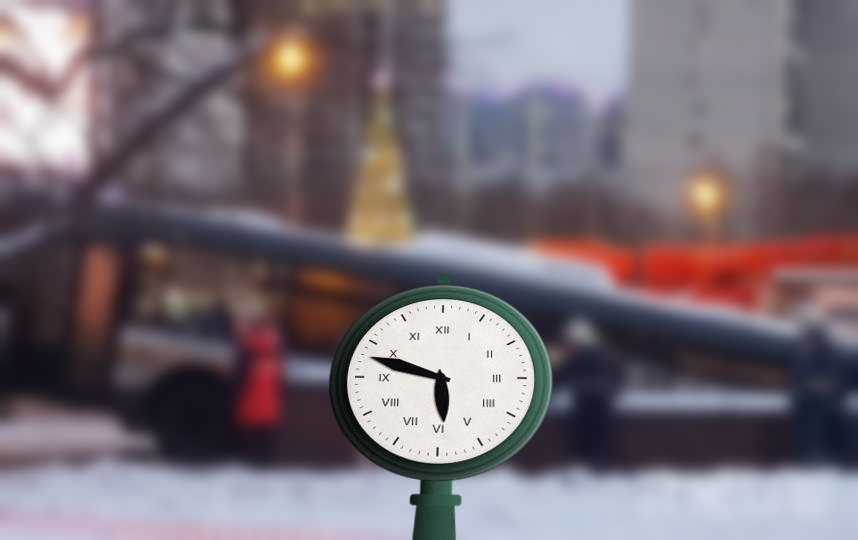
5:48
